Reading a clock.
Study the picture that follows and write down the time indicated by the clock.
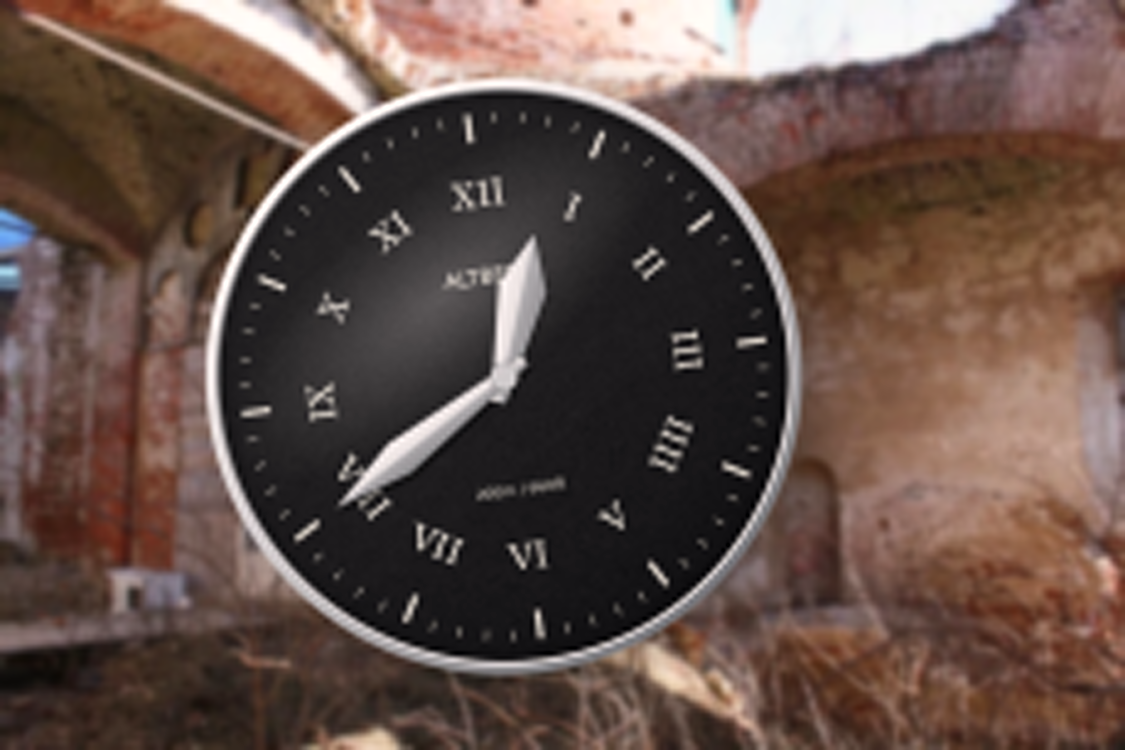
12:40
